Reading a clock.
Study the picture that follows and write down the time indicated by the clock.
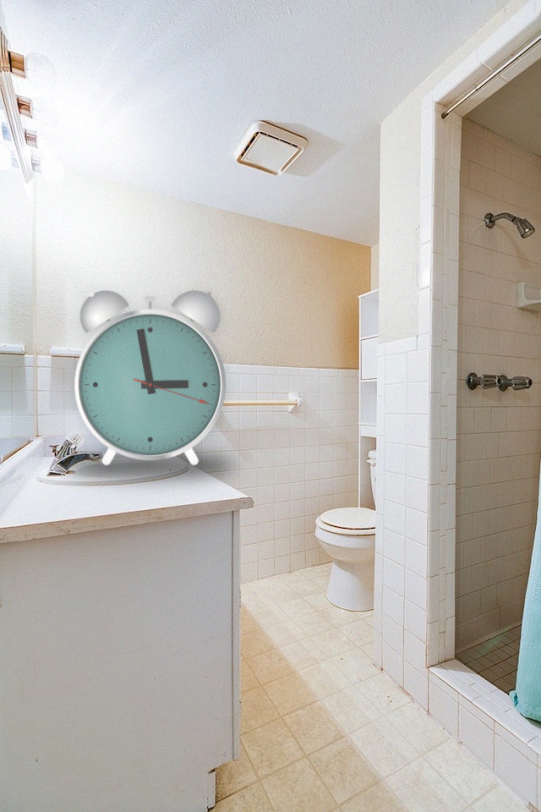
2:58:18
